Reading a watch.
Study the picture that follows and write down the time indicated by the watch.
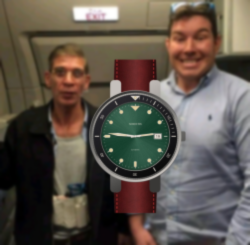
2:46
